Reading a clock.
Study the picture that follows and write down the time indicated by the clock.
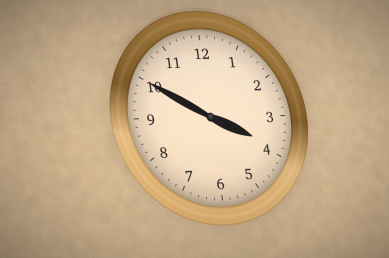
3:50
